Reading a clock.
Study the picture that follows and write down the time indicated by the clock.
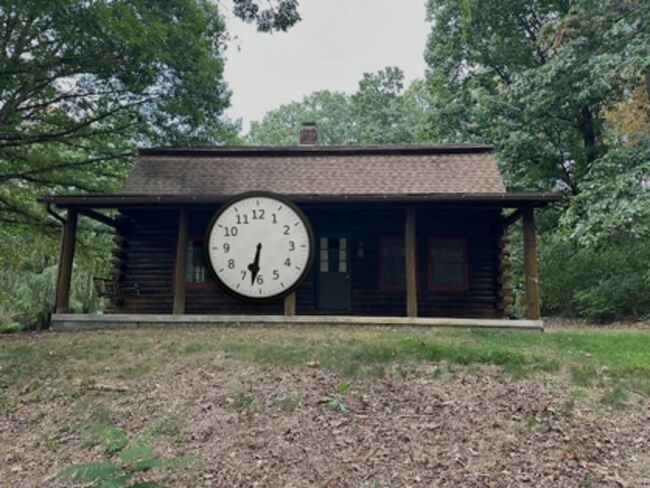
6:32
